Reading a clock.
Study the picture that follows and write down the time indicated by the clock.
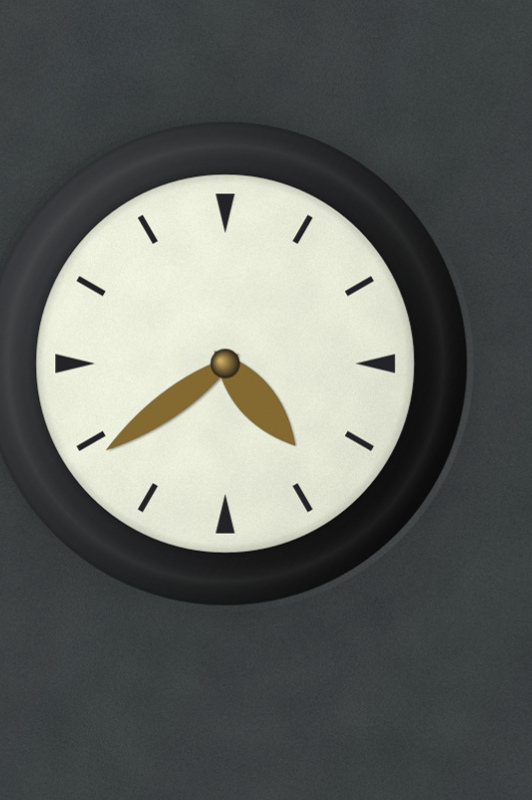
4:39
